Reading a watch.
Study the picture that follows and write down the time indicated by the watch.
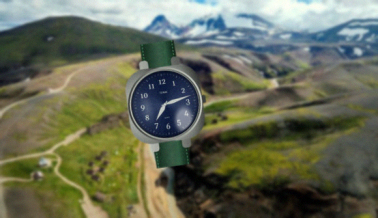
7:13
